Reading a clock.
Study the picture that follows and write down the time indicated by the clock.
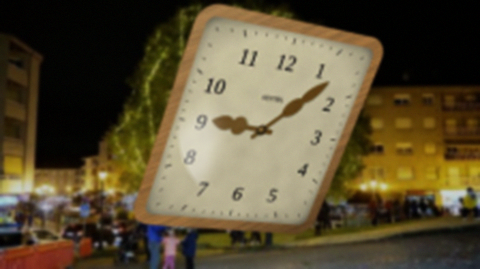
9:07
